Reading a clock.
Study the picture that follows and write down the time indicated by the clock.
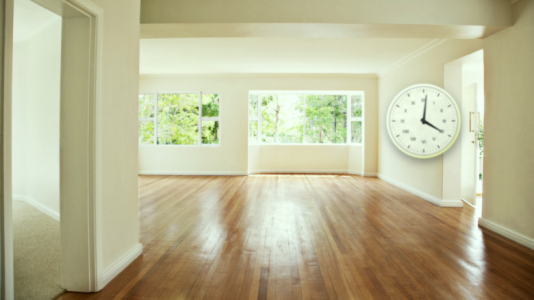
4:01
